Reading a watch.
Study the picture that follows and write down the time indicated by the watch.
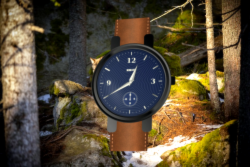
12:40
